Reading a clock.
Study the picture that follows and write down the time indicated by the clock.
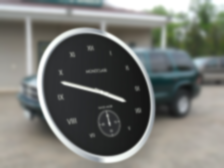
3:48
